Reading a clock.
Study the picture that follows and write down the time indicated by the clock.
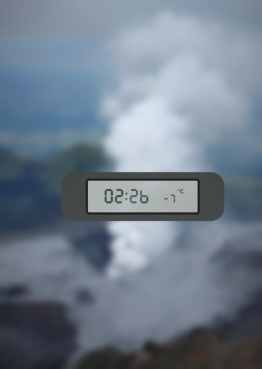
2:26
